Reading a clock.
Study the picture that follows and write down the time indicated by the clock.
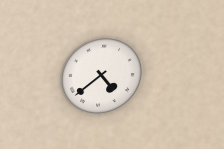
4:38
